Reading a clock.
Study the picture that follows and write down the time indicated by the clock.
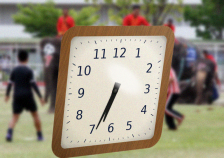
6:34
